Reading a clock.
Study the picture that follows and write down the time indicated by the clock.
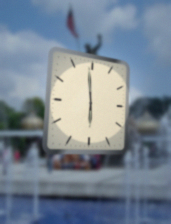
5:59
